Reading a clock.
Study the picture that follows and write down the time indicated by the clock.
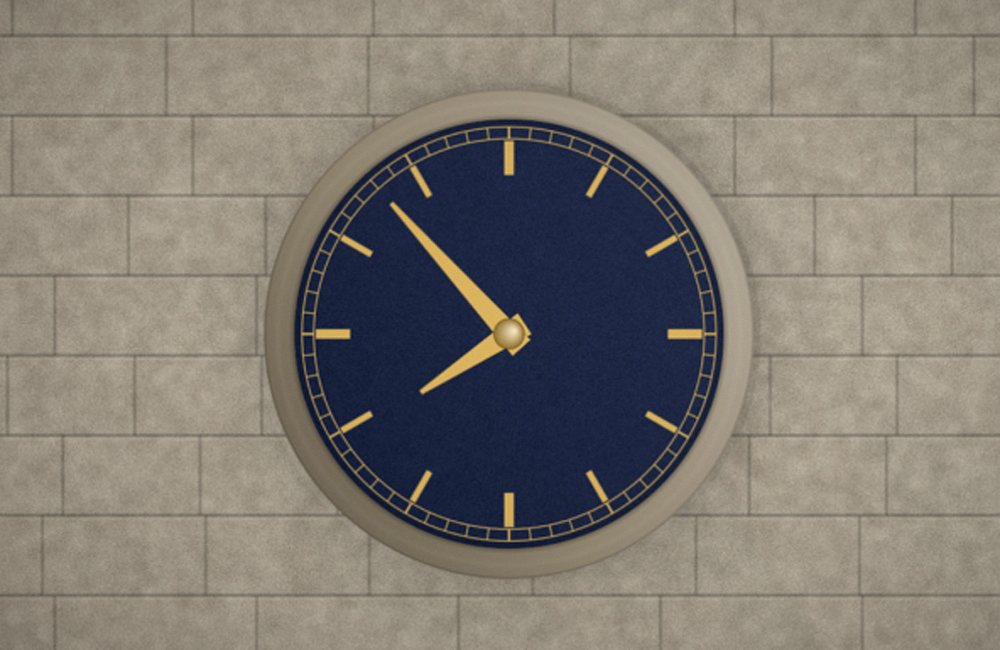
7:53
